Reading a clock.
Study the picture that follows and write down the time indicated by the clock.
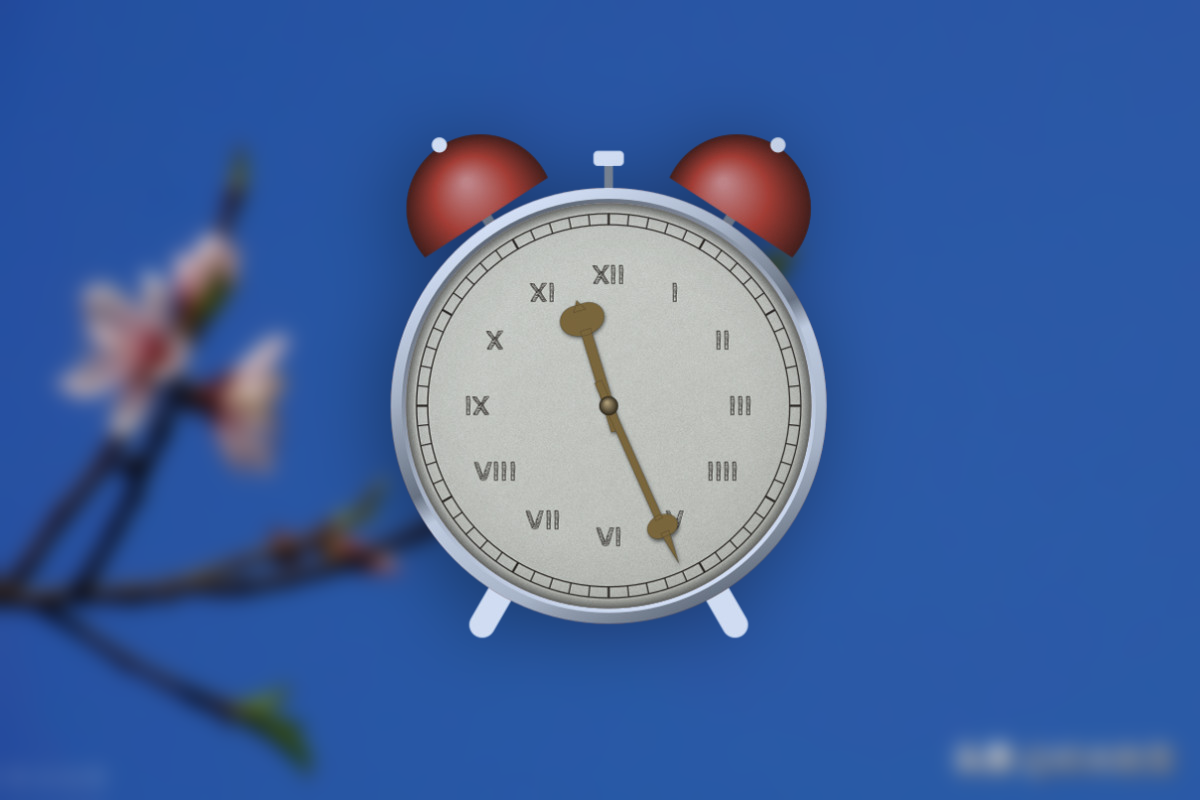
11:26
